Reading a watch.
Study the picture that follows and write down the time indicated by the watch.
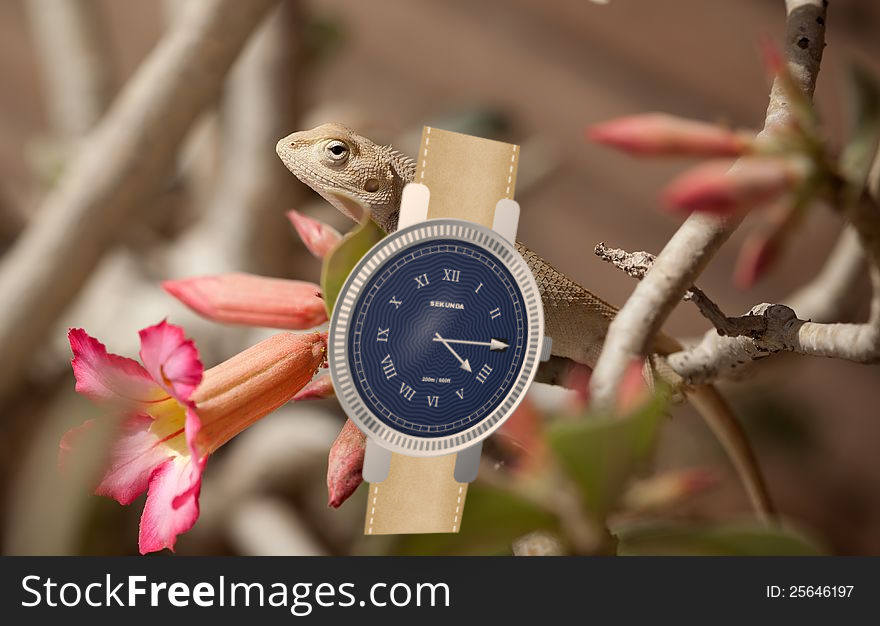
4:15
